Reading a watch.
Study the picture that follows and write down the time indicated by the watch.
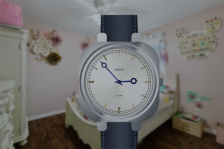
2:53
